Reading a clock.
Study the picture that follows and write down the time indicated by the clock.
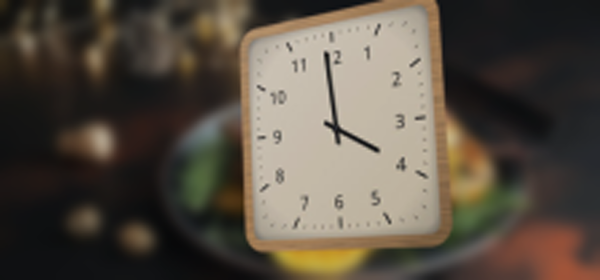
3:59
